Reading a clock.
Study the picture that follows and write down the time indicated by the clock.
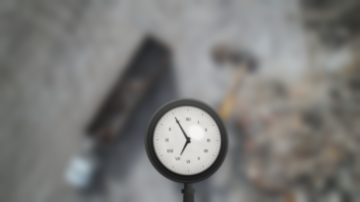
6:55
